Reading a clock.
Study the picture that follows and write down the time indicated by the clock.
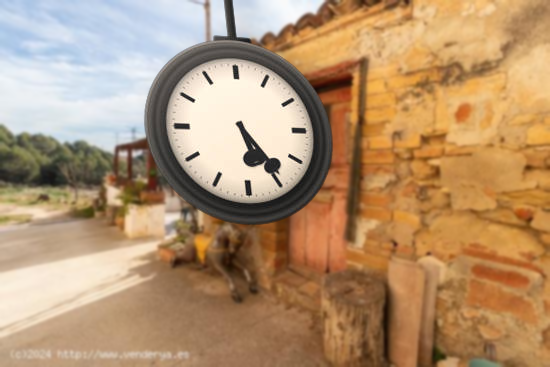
5:24
